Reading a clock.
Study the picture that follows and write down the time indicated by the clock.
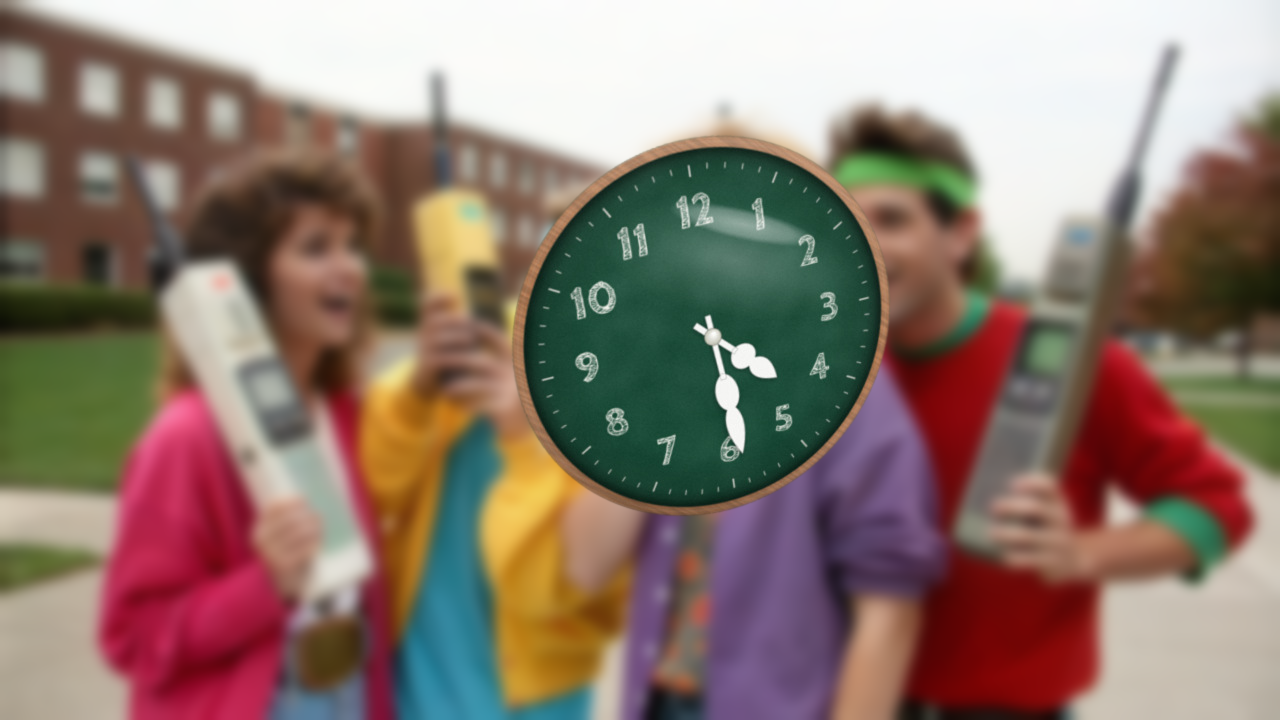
4:29
